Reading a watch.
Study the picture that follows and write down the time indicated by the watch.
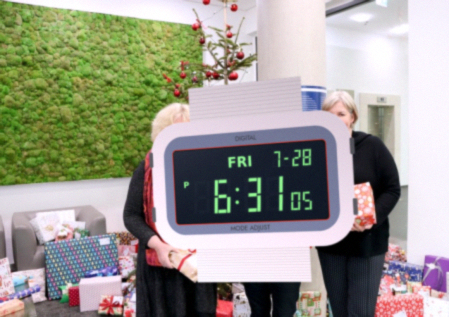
6:31:05
